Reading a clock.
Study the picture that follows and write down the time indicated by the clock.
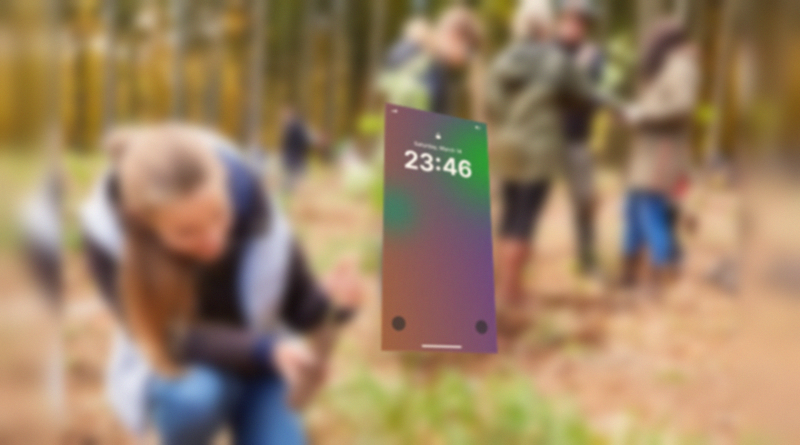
23:46
